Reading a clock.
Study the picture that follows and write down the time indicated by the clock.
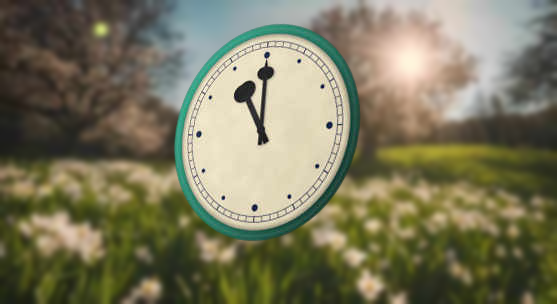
11:00
